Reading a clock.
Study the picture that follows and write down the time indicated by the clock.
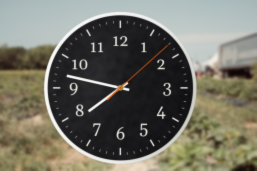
7:47:08
